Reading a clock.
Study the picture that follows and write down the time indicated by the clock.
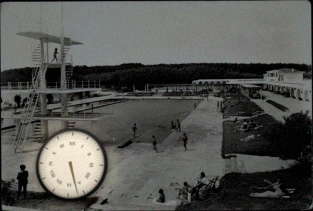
5:27
